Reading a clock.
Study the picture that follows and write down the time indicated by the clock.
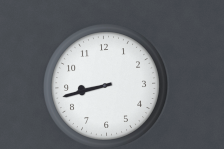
8:43
